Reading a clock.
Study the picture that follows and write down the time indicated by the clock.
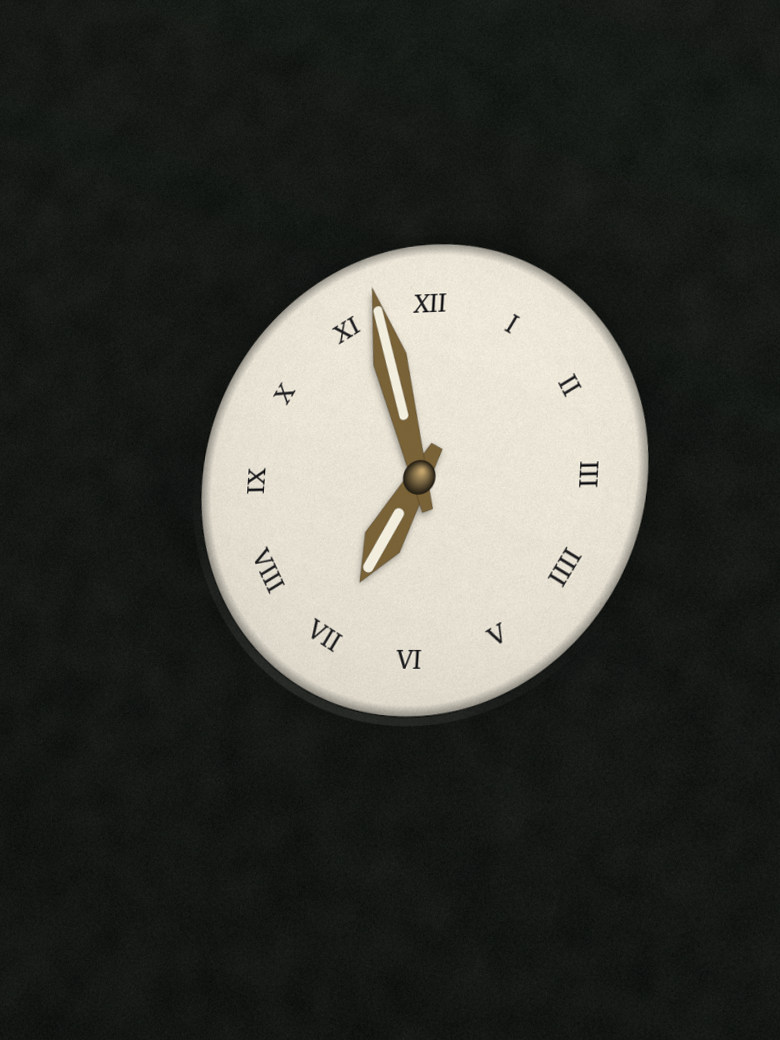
6:57
